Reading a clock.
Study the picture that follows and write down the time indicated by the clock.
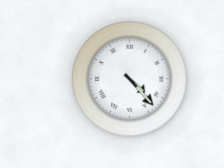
4:23
